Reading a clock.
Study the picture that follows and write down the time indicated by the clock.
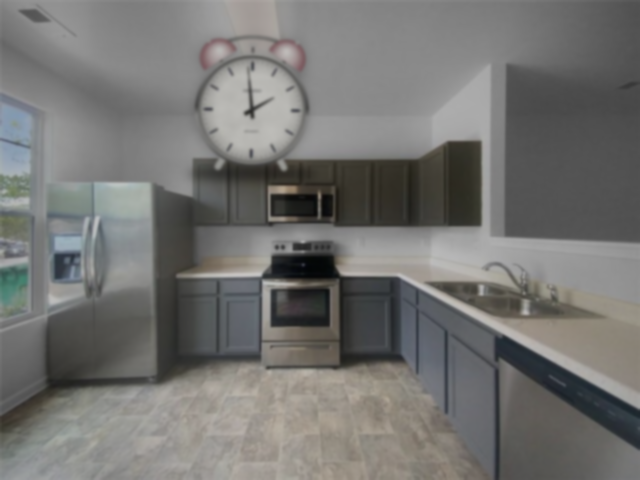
1:59
